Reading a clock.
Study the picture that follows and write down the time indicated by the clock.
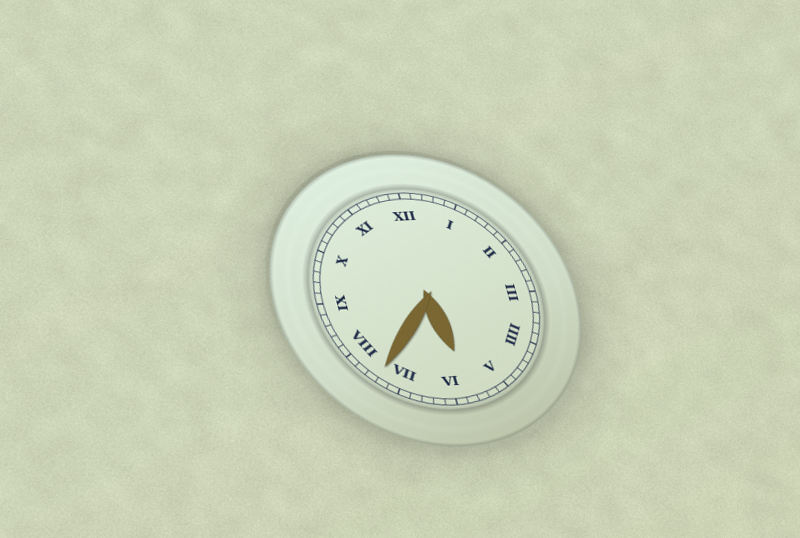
5:37
